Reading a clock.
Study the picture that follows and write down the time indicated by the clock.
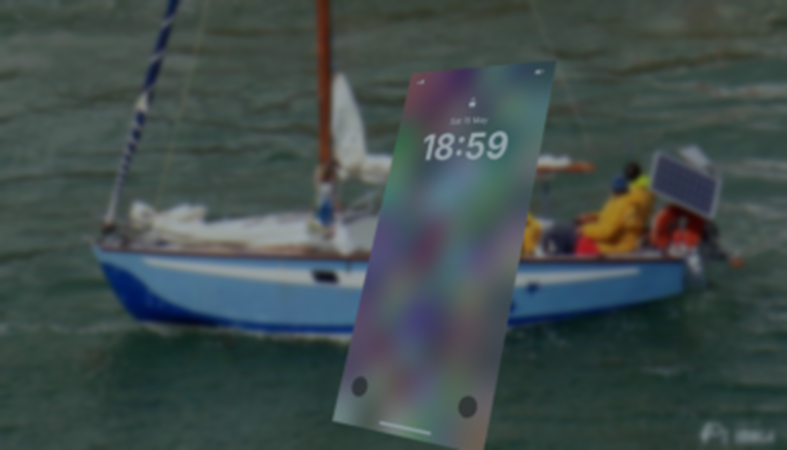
18:59
